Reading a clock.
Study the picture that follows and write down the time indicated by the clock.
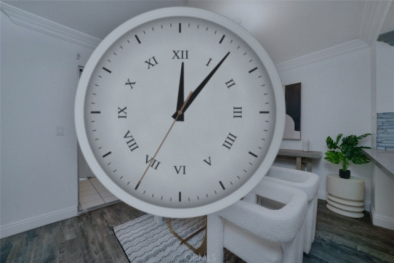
12:06:35
